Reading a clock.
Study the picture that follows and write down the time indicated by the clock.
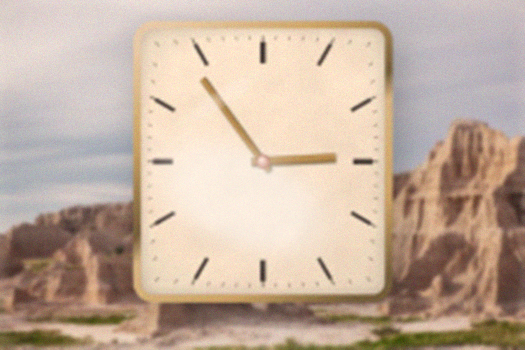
2:54
